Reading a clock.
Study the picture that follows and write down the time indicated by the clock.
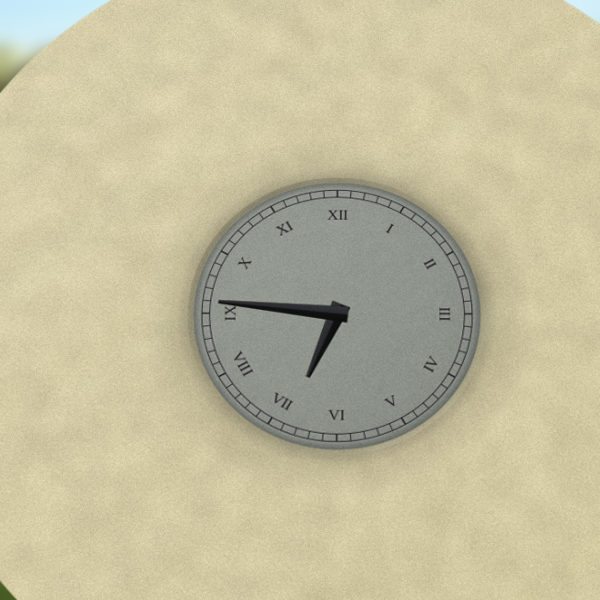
6:46
